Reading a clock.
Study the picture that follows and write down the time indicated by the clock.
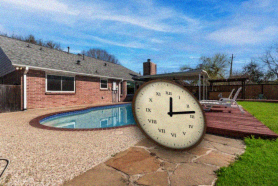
12:13
